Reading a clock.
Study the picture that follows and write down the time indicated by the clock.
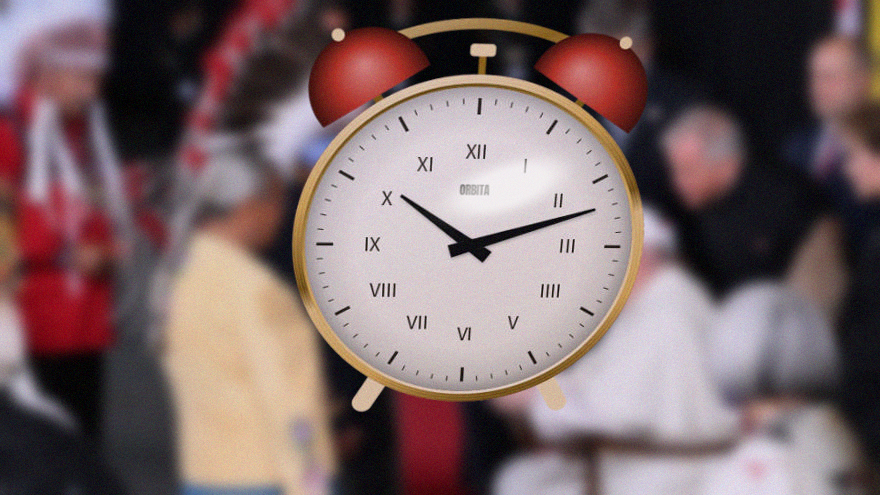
10:12
